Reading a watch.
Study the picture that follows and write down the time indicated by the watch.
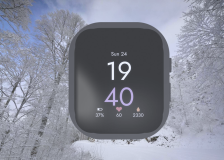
19:40
